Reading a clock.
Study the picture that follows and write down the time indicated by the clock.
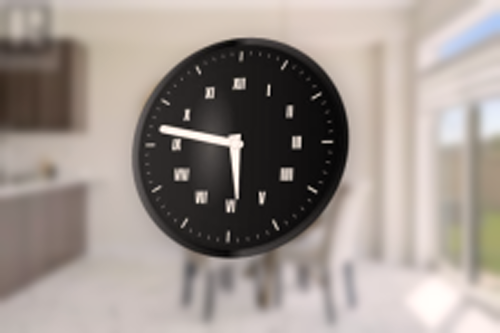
5:47
